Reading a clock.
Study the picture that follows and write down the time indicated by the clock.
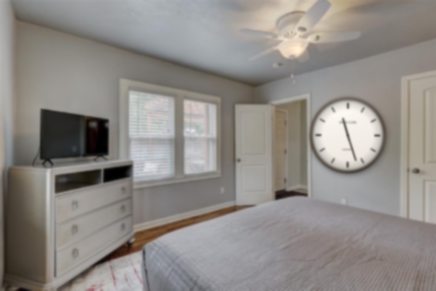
11:27
